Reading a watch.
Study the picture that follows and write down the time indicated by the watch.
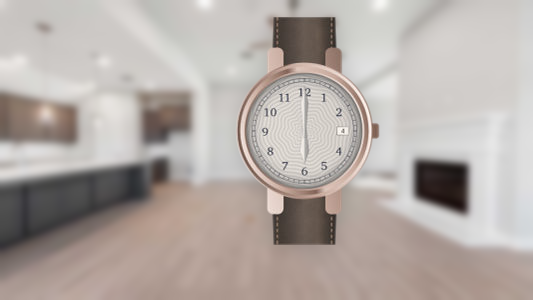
6:00
